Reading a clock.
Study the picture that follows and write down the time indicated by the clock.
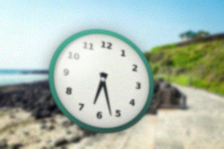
6:27
